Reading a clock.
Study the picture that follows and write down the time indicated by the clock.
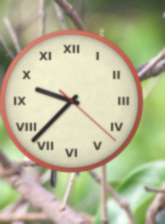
9:37:22
